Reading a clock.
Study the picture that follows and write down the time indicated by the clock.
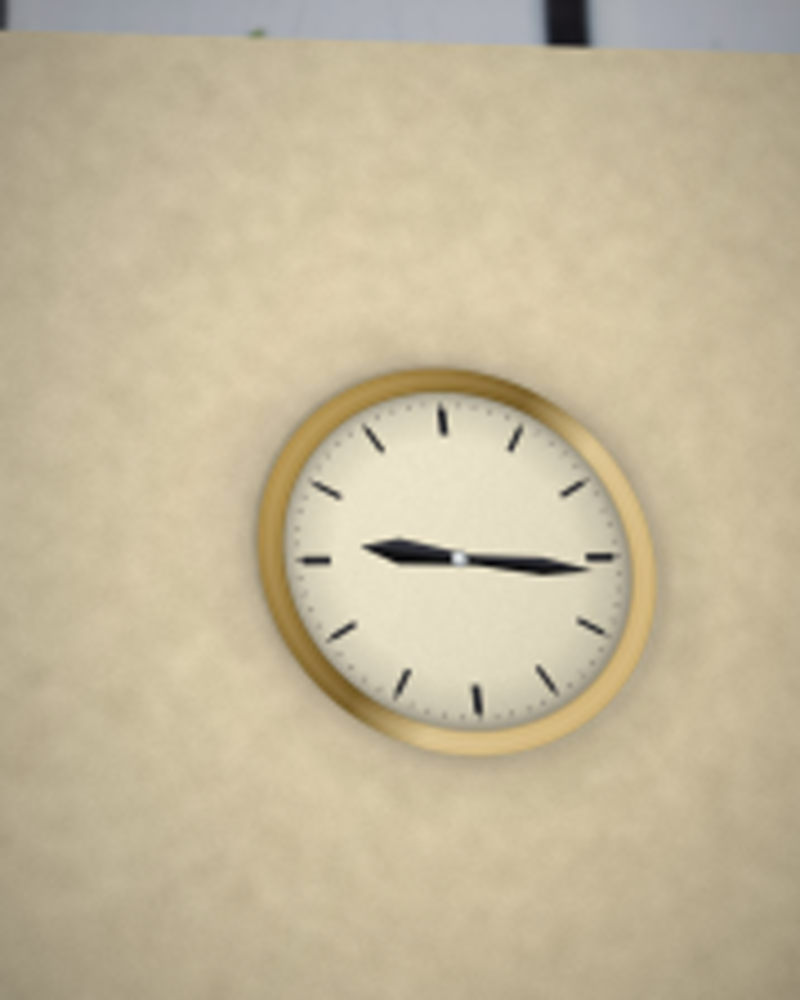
9:16
